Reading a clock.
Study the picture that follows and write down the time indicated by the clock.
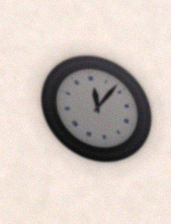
12:08
